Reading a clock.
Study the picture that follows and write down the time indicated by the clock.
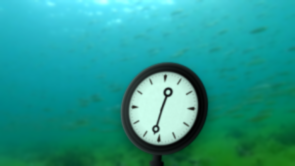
12:32
